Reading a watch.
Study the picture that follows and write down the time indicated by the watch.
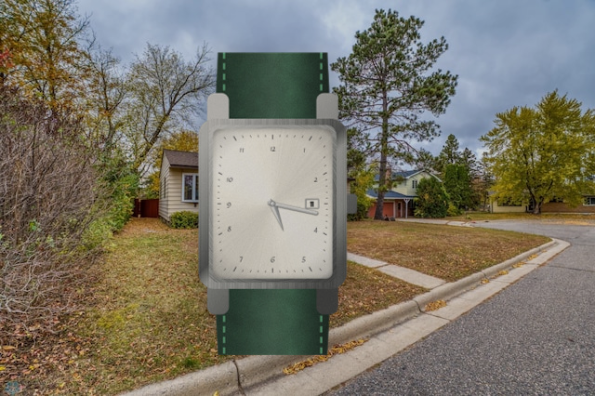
5:17
